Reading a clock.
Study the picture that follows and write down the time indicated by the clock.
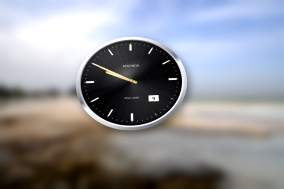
9:50
